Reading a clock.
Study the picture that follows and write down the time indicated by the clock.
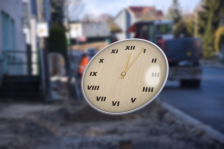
12:04
